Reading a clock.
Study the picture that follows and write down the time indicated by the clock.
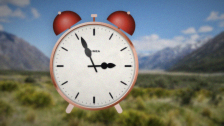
2:56
